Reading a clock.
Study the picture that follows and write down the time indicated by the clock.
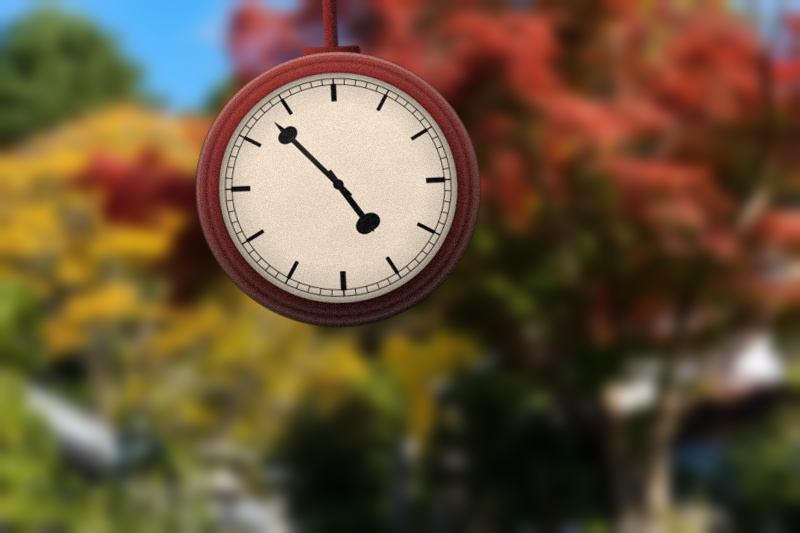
4:53
